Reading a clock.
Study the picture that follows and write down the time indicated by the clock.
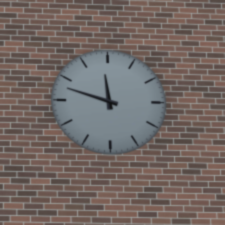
11:48
